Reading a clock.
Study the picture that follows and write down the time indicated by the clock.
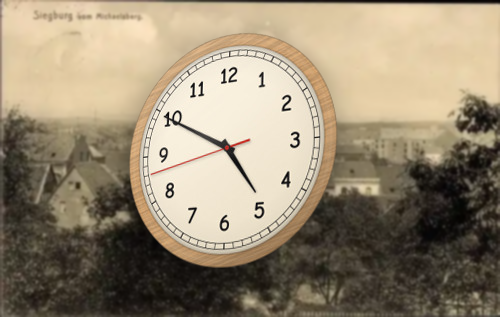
4:49:43
